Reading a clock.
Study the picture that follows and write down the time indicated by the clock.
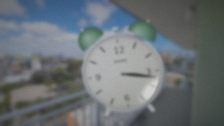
3:17
